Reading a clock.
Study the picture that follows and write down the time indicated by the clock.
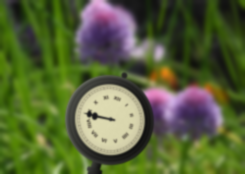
8:44
